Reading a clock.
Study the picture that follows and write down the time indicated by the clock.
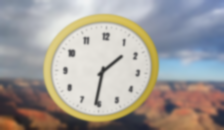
1:31
